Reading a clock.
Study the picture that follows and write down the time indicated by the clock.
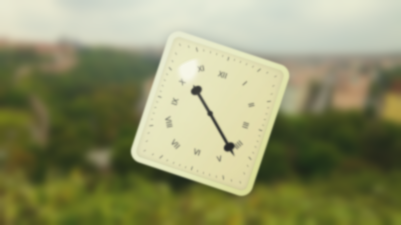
10:22
